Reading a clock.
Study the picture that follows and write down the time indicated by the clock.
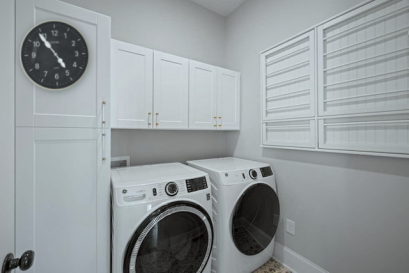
4:54
